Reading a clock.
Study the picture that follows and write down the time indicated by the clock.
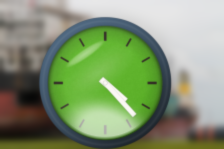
4:23
